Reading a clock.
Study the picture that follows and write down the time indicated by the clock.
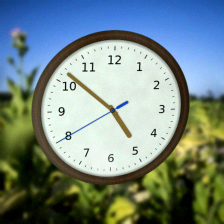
4:51:40
